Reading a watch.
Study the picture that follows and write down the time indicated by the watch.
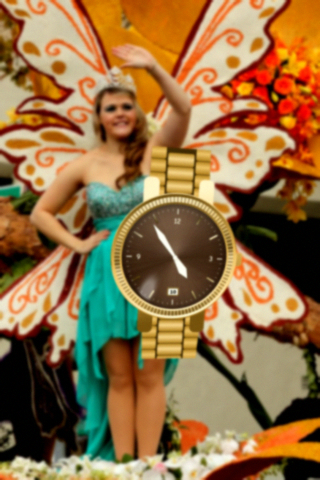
4:54
